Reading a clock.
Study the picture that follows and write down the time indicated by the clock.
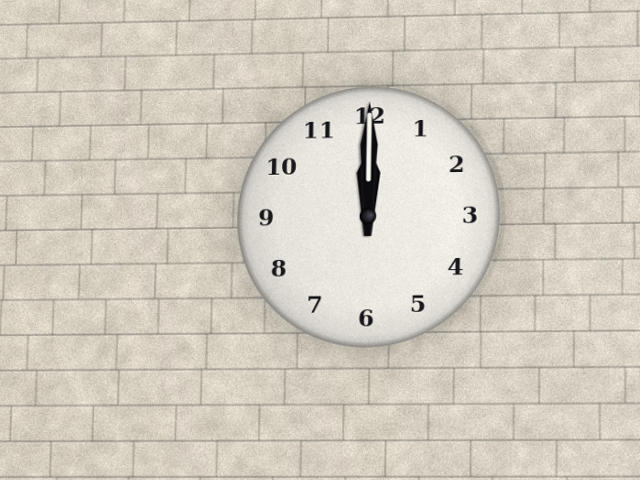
12:00
